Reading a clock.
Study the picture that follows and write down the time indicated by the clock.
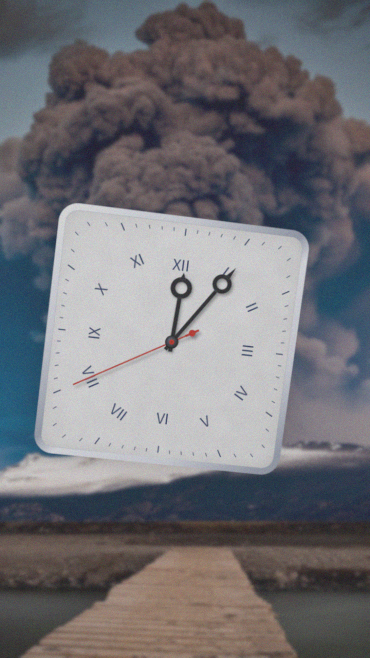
12:05:40
